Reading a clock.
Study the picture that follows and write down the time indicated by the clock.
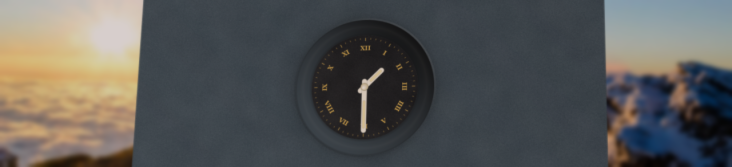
1:30
